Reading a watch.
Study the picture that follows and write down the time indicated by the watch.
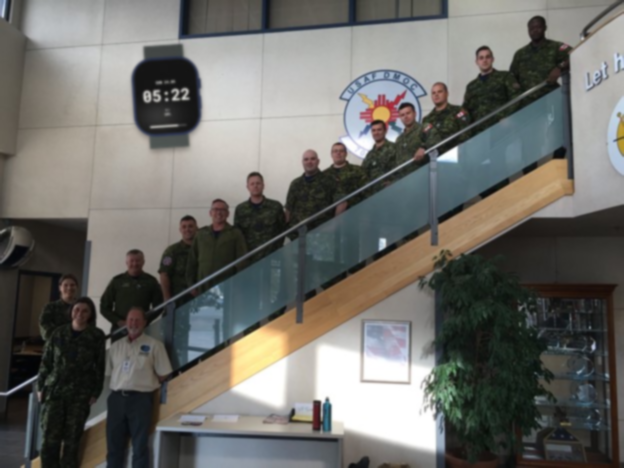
5:22
